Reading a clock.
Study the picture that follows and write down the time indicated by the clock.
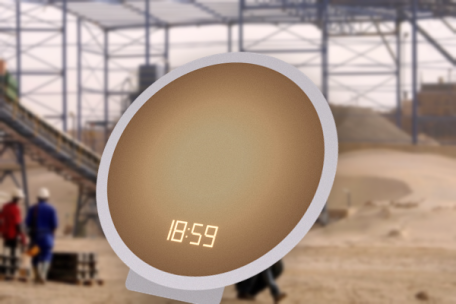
18:59
